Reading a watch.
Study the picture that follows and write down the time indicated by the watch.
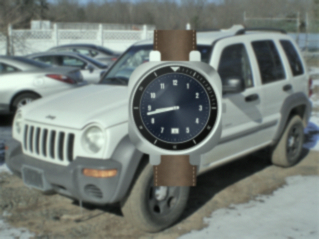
8:43
